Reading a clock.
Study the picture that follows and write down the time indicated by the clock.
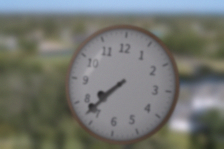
7:37
